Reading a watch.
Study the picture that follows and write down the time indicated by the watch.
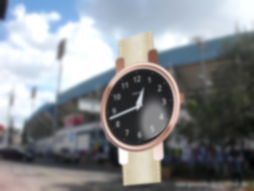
12:43
